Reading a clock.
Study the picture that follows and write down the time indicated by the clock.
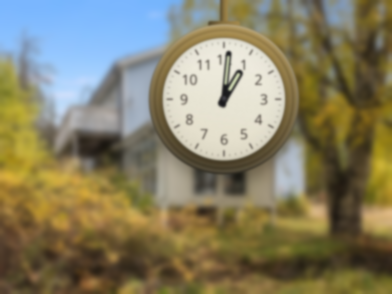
1:01
